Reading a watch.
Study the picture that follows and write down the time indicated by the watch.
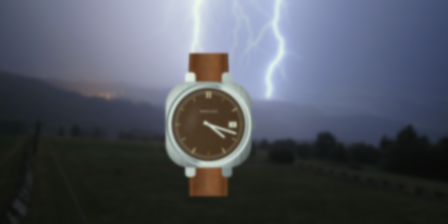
4:18
